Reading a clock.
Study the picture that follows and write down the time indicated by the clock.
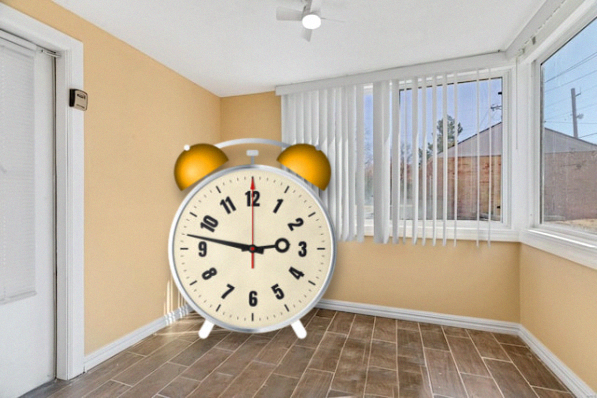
2:47:00
